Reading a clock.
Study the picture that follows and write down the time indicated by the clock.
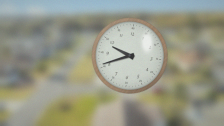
9:41
